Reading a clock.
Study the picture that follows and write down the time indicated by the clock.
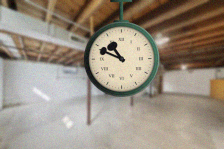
10:49
